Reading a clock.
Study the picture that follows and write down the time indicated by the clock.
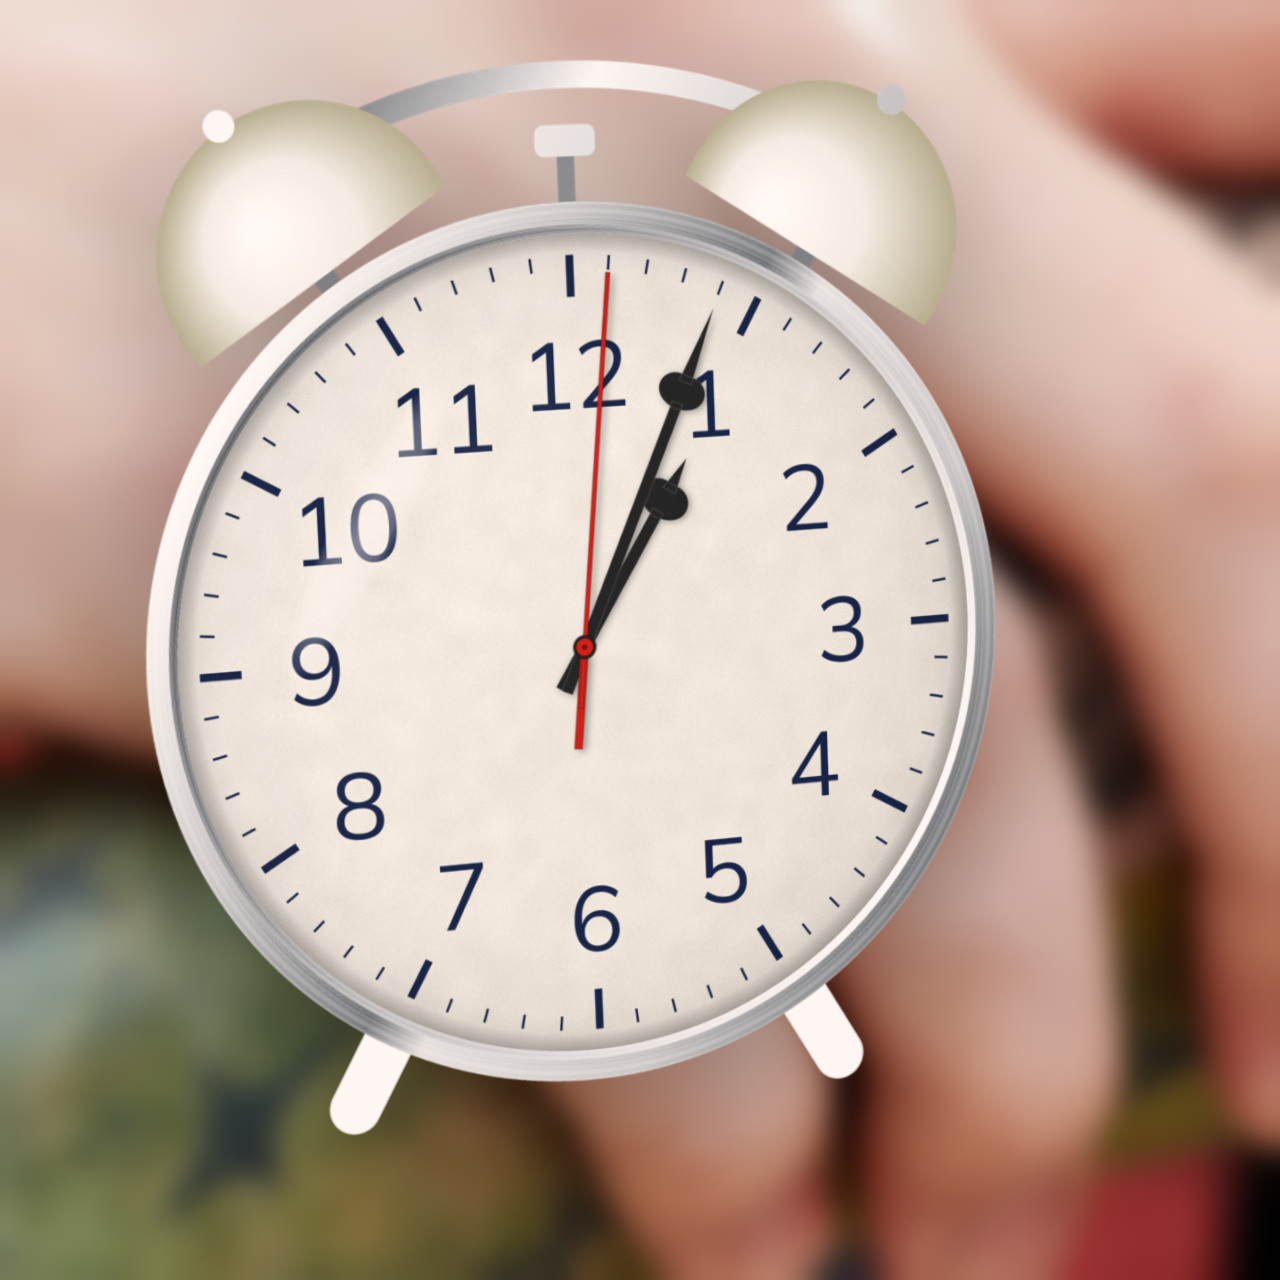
1:04:01
